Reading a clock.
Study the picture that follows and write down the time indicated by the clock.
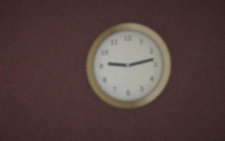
9:13
